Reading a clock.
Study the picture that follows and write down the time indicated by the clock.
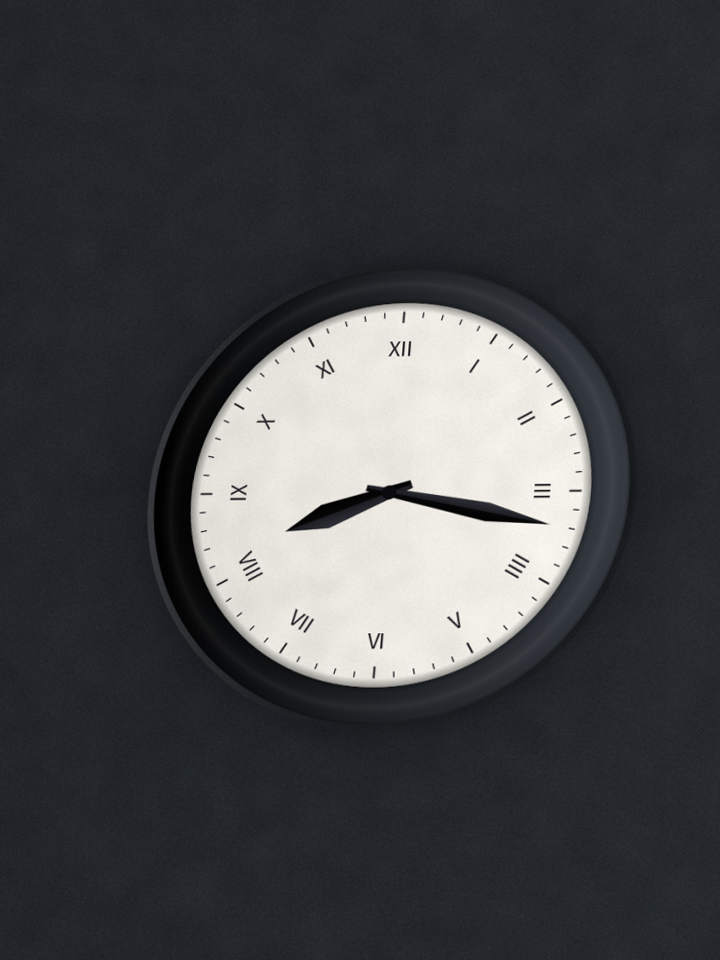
8:17
